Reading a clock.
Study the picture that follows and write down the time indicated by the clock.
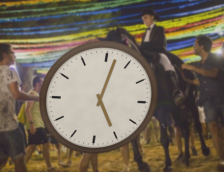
5:02
